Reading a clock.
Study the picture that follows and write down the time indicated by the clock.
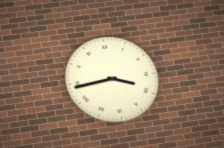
3:44
